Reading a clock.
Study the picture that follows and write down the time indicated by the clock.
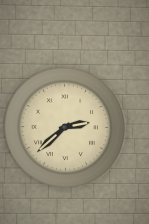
2:38
